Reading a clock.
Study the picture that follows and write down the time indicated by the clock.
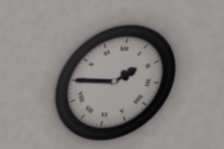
1:45
